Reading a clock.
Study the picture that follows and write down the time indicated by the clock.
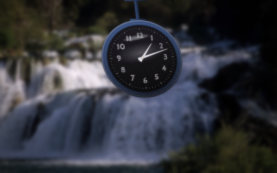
1:12
